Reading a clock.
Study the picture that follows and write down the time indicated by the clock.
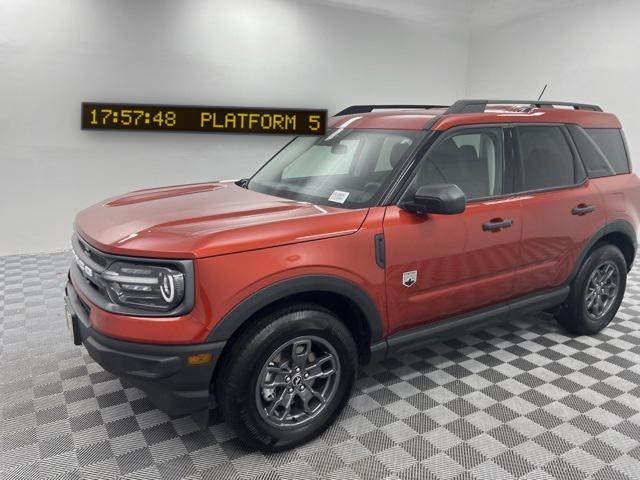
17:57:48
